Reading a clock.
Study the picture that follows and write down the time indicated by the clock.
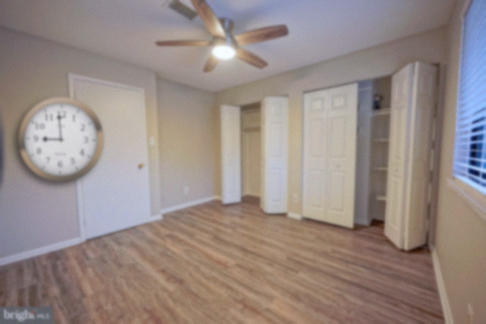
8:59
